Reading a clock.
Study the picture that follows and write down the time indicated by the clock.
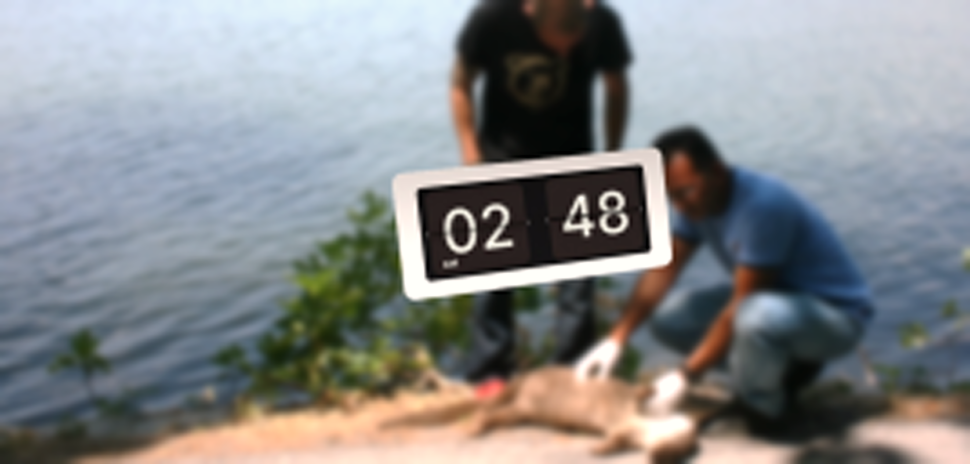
2:48
